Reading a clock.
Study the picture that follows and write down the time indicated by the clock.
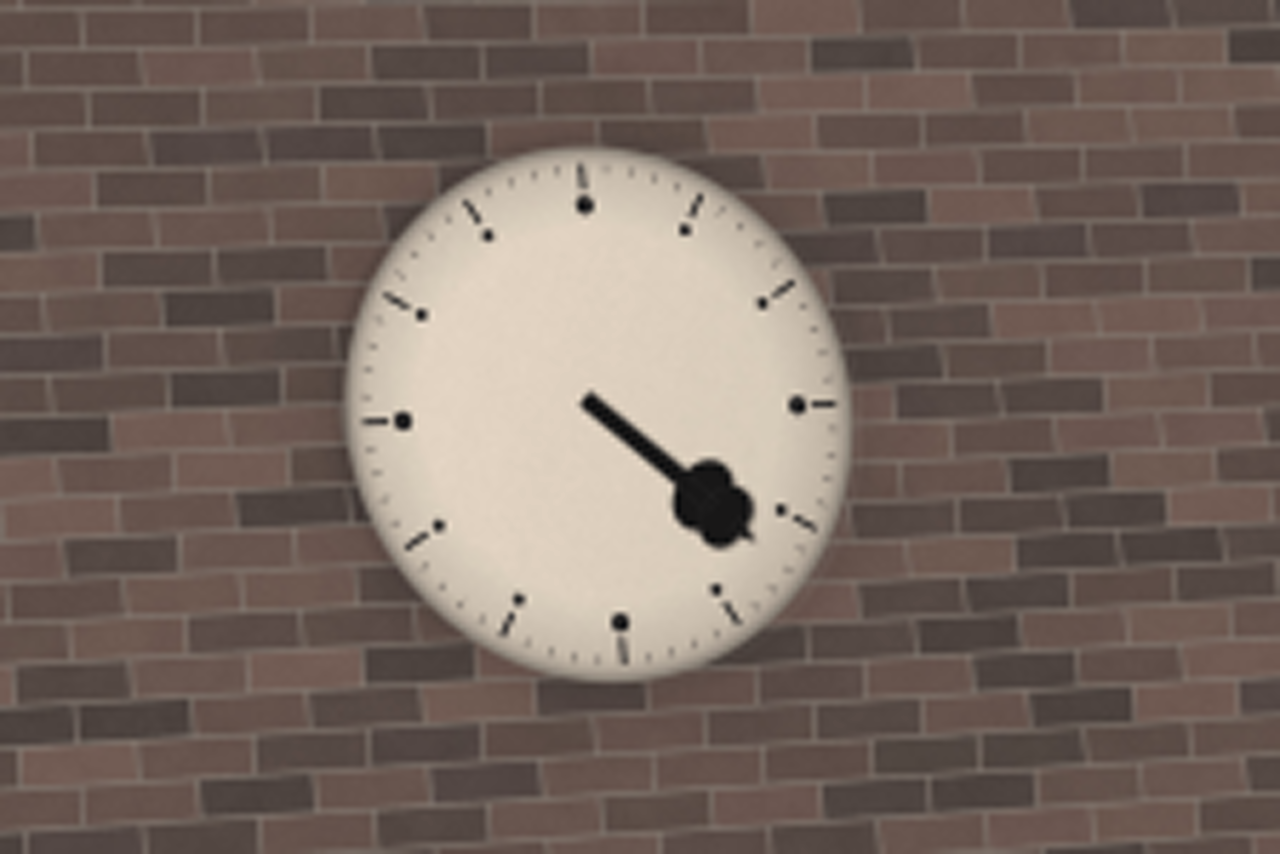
4:22
